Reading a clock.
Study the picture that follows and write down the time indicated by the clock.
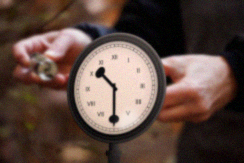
10:30
